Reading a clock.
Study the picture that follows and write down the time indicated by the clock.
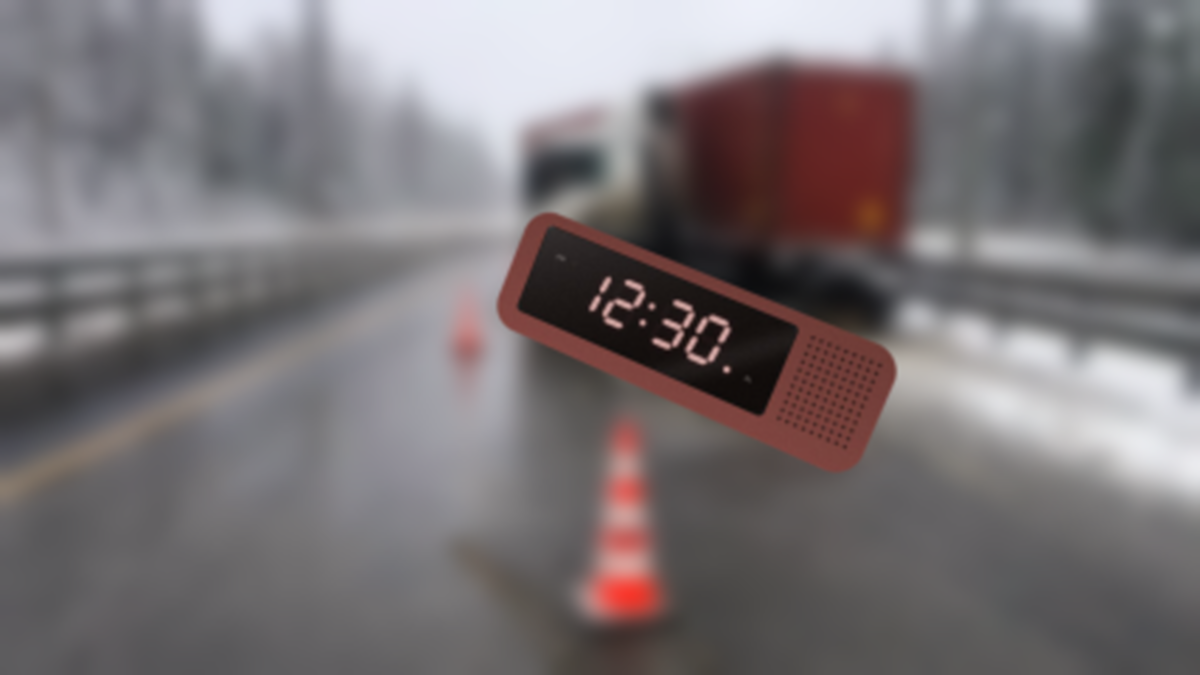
12:30
